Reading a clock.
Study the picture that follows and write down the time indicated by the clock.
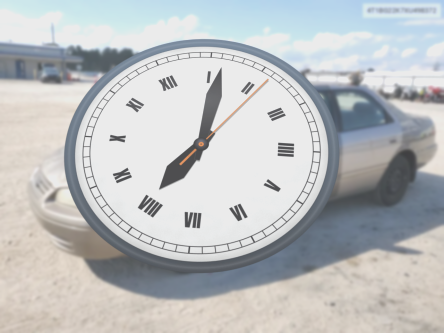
8:06:11
